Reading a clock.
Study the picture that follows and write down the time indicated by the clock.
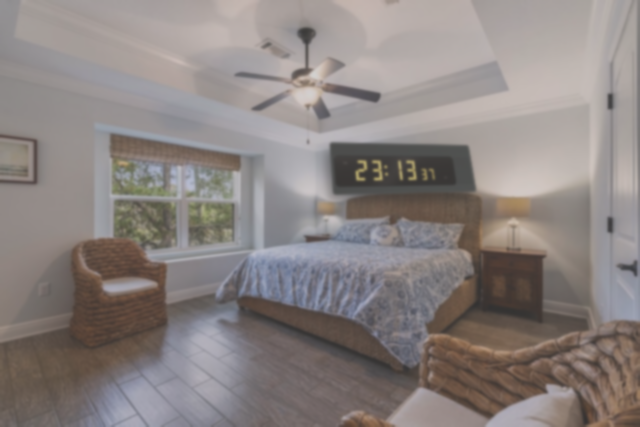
23:13
